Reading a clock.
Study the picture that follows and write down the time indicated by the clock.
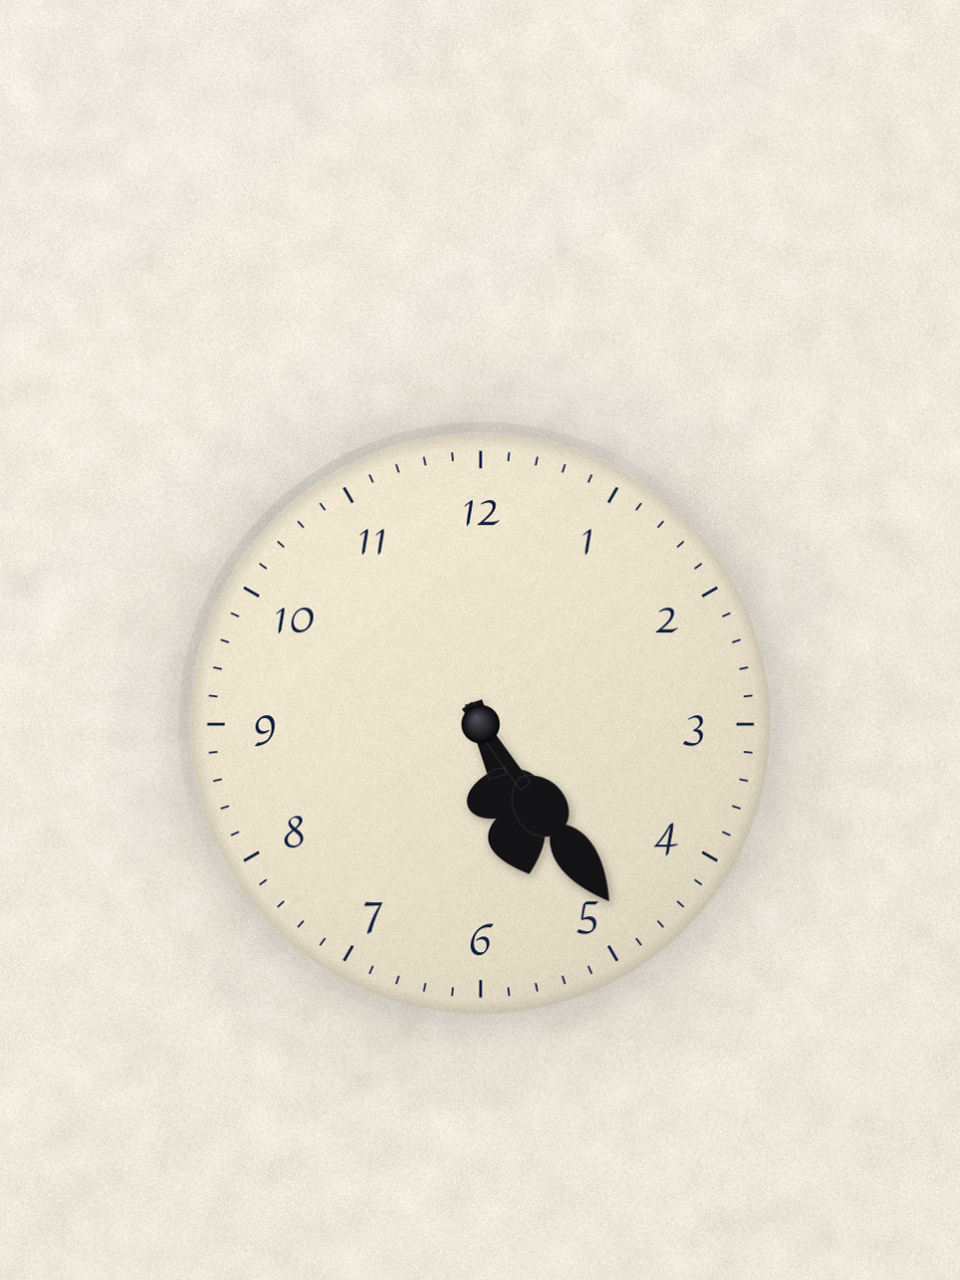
5:24
